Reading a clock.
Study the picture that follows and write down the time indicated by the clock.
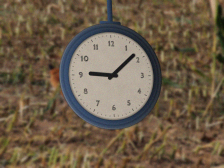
9:08
